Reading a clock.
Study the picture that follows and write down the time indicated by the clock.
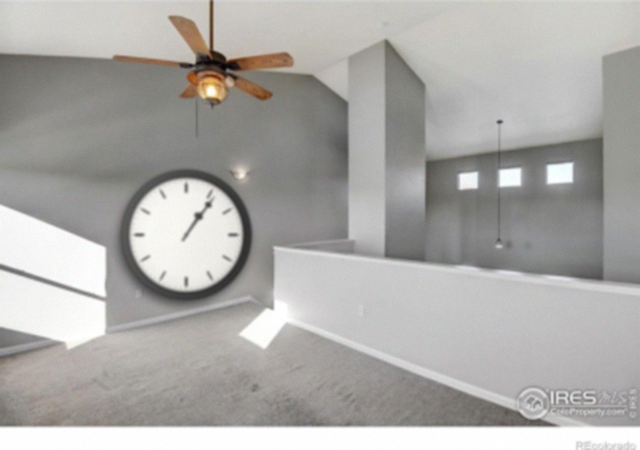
1:06
